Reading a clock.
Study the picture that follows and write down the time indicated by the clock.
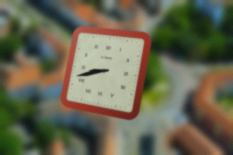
8:42
